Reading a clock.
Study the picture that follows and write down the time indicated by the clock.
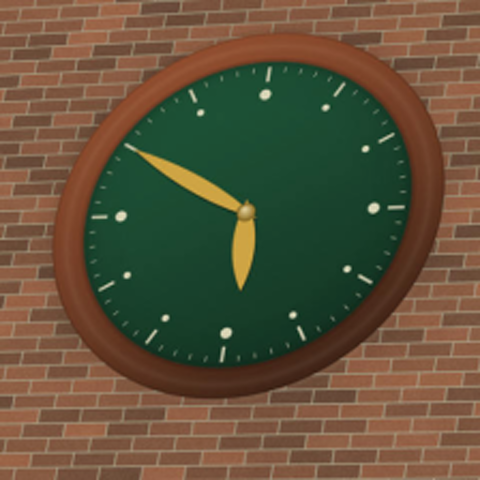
5:50
